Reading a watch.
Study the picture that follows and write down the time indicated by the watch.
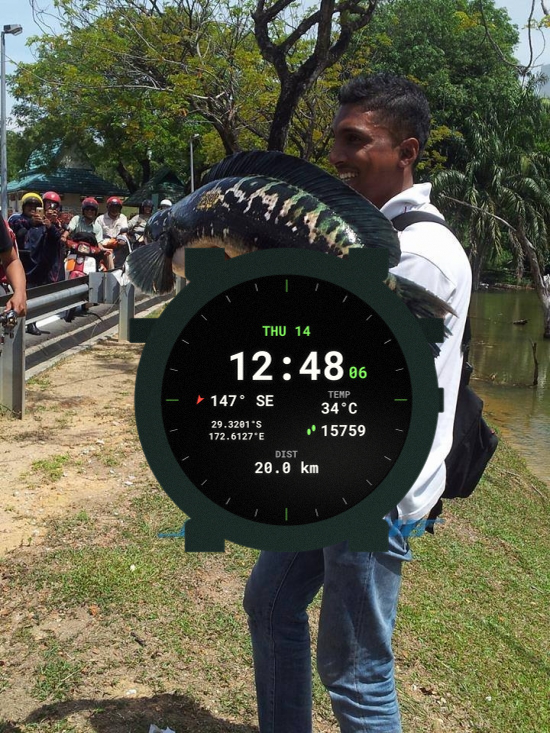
12:48:06
